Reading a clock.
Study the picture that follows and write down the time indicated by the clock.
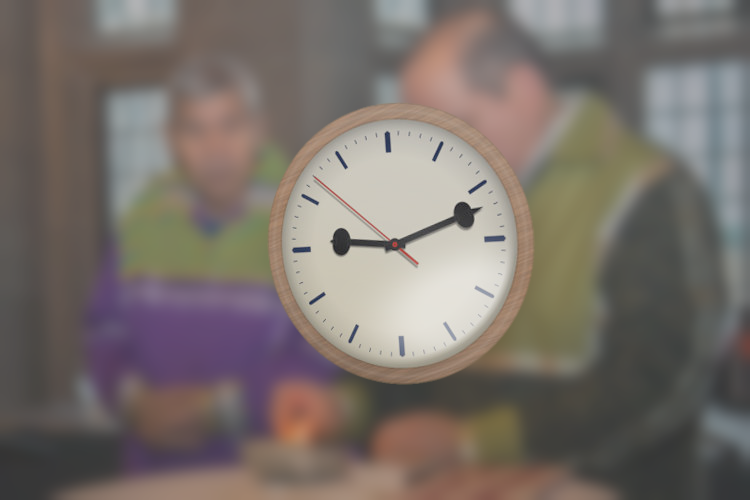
9:11:52
